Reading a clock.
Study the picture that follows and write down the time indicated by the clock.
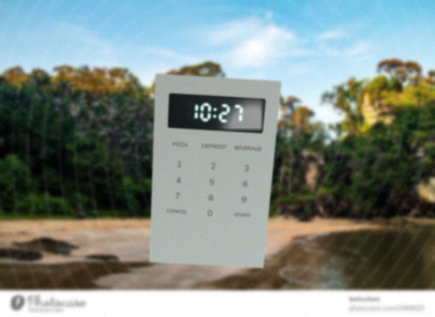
10:27
